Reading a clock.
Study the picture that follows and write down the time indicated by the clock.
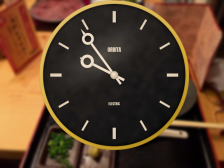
9:54
